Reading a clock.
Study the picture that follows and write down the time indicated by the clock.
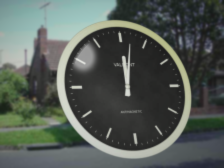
12:02
